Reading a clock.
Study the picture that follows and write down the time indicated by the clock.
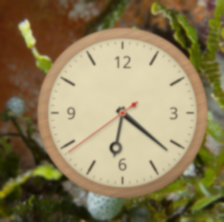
6:21:39
